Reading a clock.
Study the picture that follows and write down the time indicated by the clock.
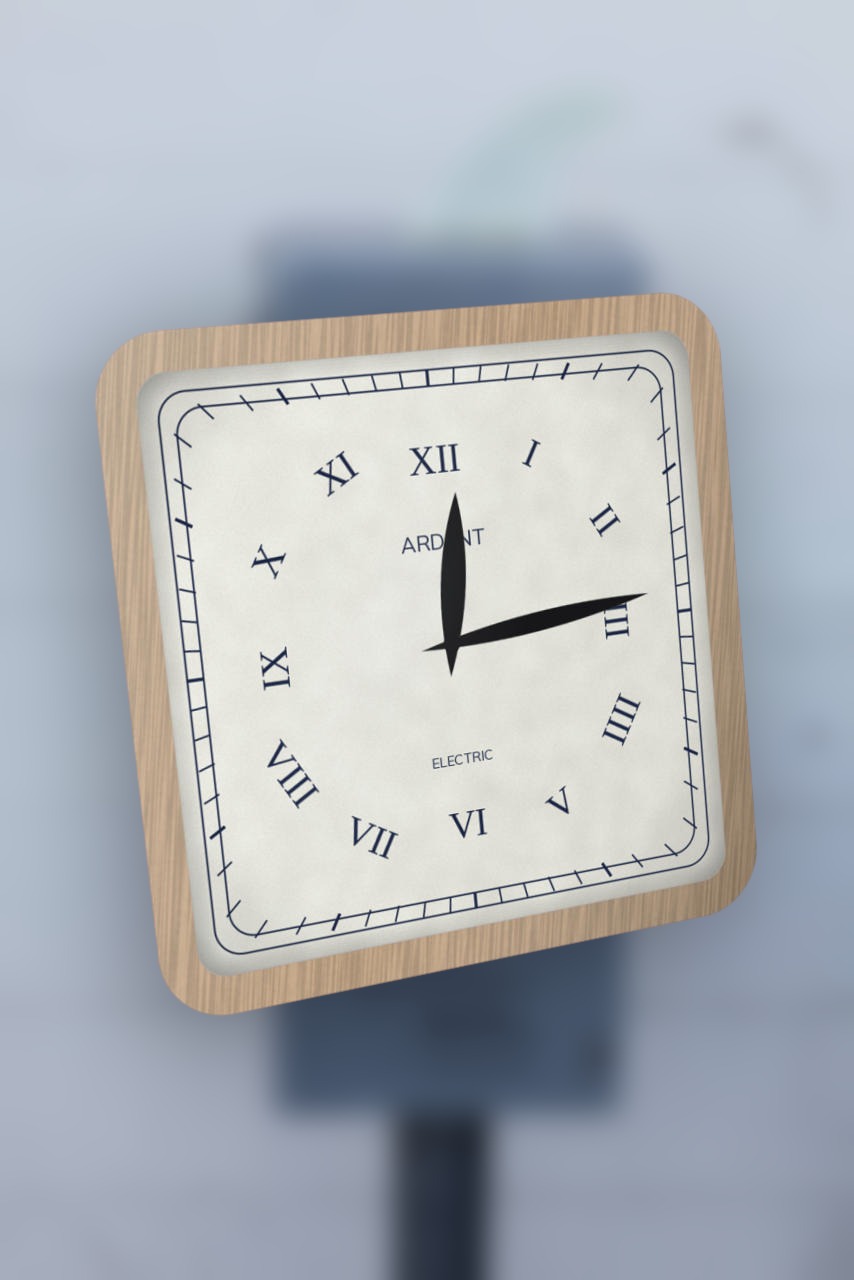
12:14
